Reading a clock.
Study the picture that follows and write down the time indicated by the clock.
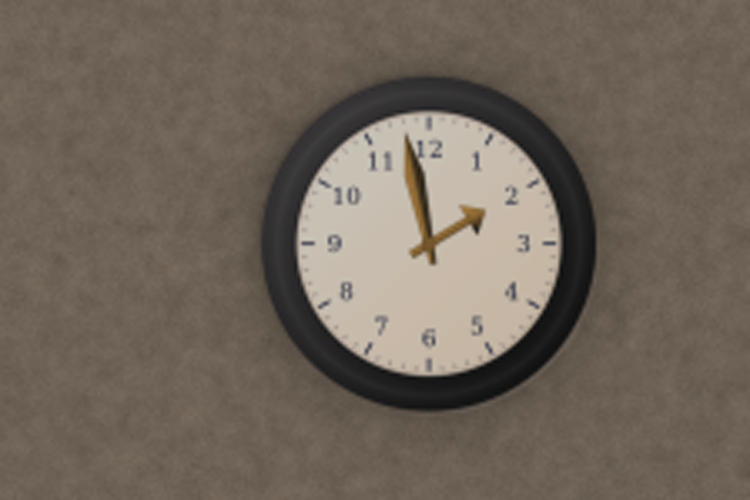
1:58
